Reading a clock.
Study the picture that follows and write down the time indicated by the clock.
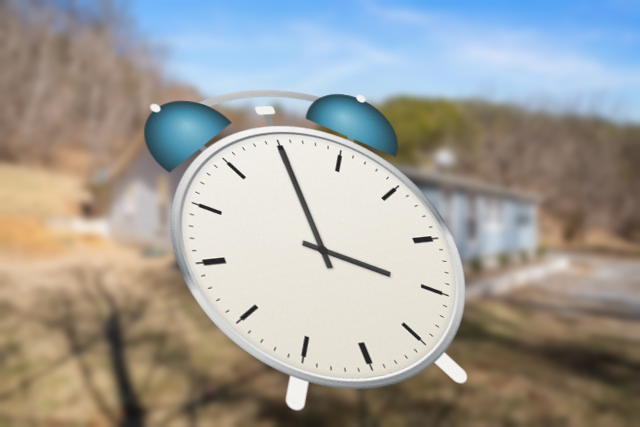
4:00
